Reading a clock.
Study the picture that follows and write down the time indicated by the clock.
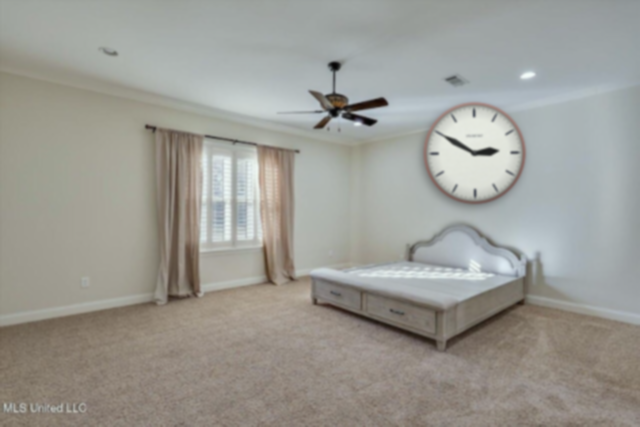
2:50
